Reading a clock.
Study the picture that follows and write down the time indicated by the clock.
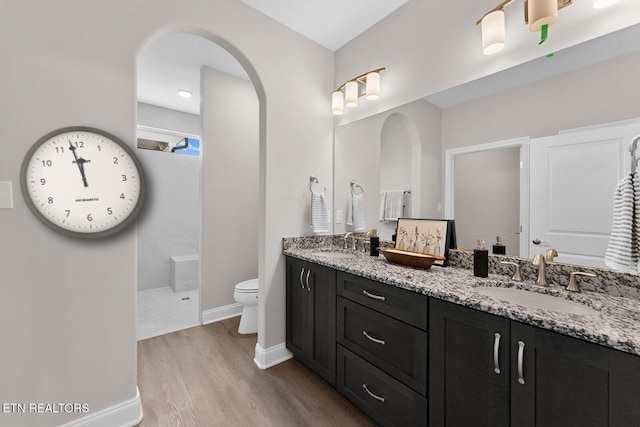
11:58
